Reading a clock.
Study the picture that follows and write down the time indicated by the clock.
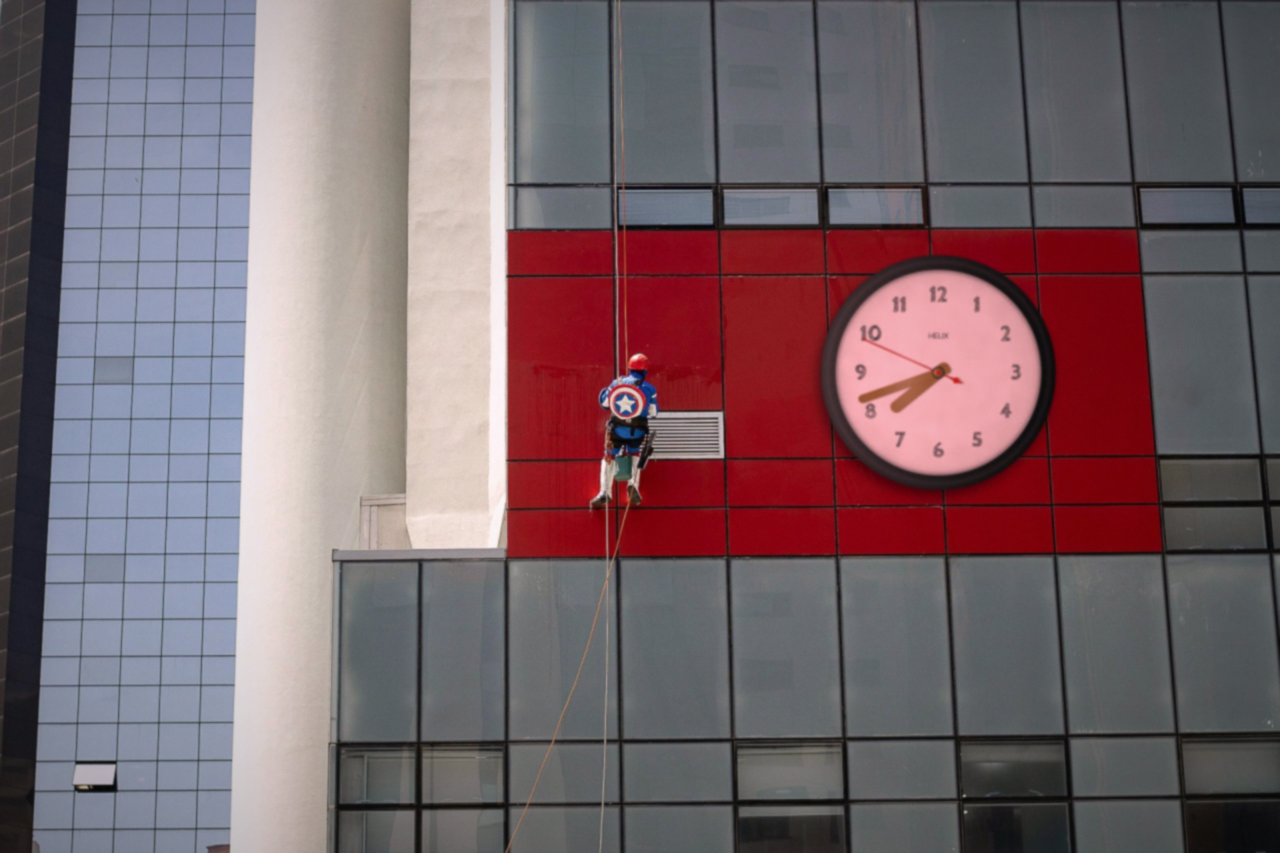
7:41:49
